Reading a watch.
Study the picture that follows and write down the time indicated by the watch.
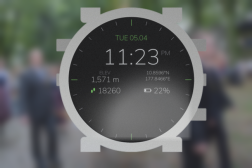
11:23
